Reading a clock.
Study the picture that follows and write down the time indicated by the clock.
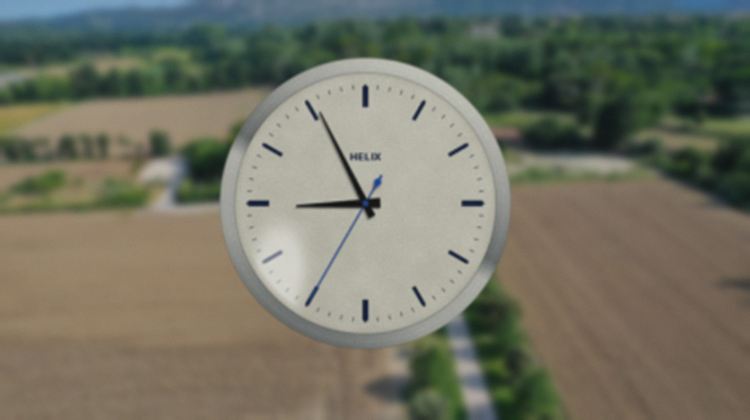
8:55:35
